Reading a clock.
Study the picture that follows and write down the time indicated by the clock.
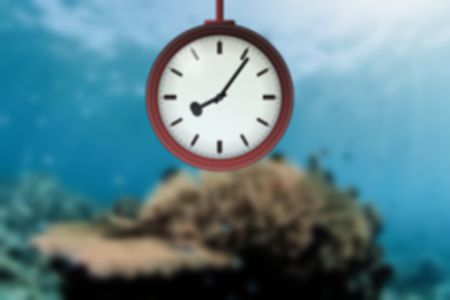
8:06
